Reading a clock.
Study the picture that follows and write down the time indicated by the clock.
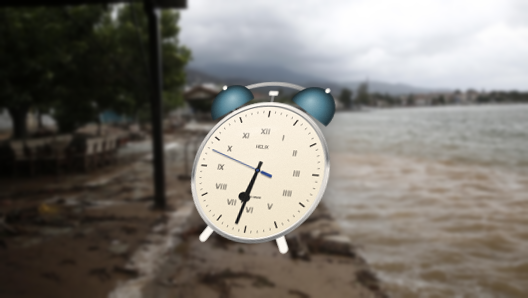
6:31:48
